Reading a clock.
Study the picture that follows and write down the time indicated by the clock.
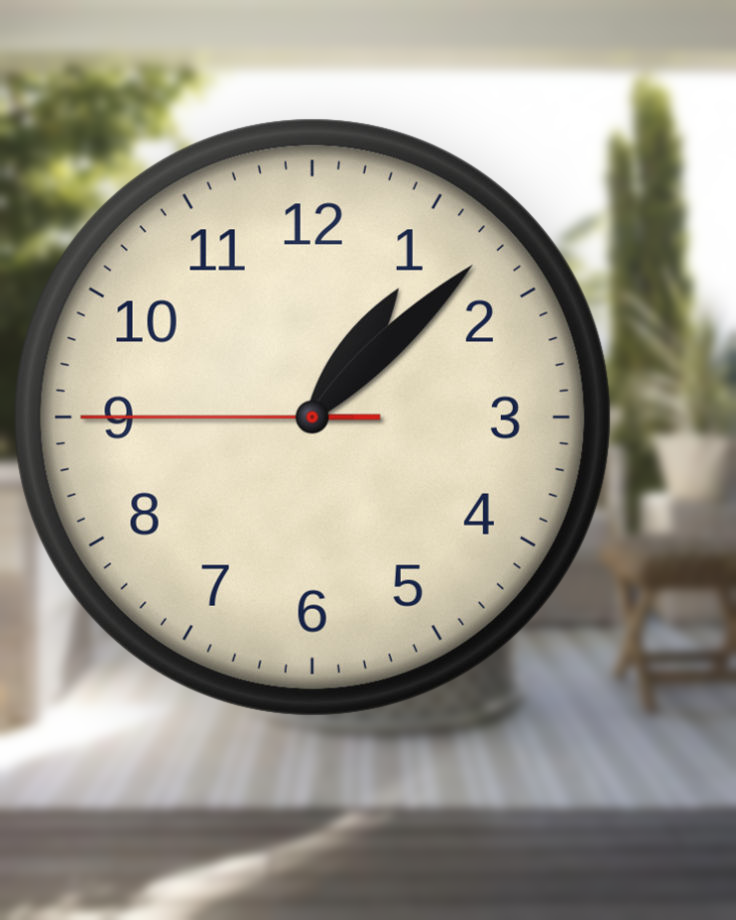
1:07:45
